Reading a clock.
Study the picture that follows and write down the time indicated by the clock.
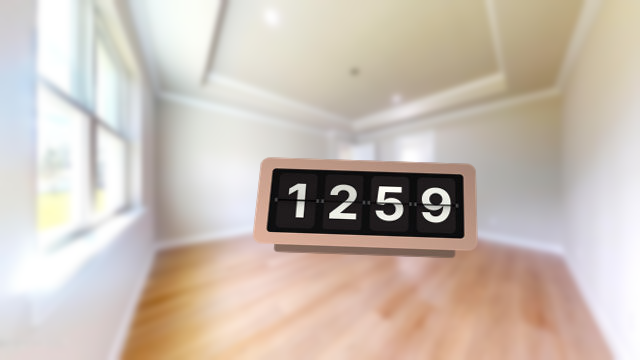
12:59
